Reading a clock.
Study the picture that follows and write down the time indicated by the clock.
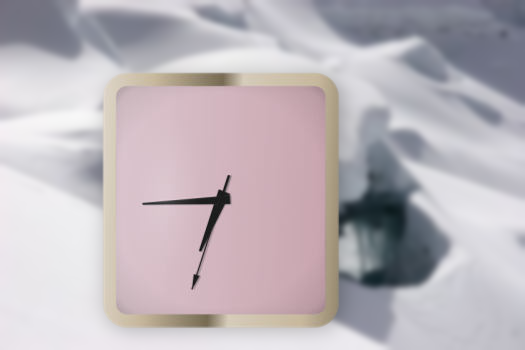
6:44:33
